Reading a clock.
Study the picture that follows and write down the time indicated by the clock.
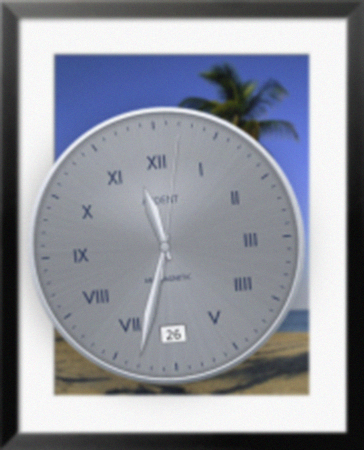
11:33:02
